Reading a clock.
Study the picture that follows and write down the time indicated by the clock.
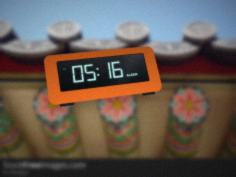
5:16
